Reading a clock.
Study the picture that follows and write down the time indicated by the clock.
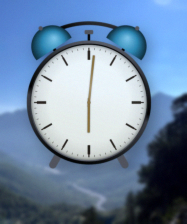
6:01
